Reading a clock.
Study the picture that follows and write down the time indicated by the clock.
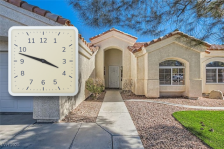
3:48
